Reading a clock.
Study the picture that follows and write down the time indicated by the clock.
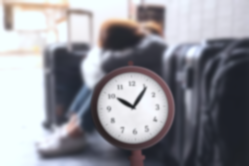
10:06
